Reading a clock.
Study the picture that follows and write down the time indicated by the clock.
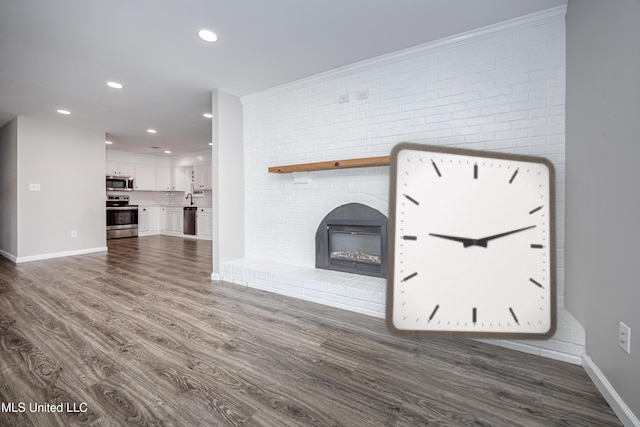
9:12
